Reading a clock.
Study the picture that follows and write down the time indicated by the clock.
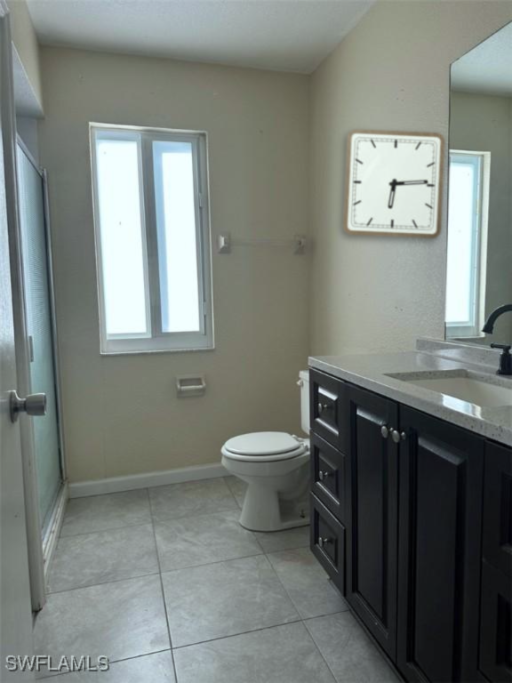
6:14
